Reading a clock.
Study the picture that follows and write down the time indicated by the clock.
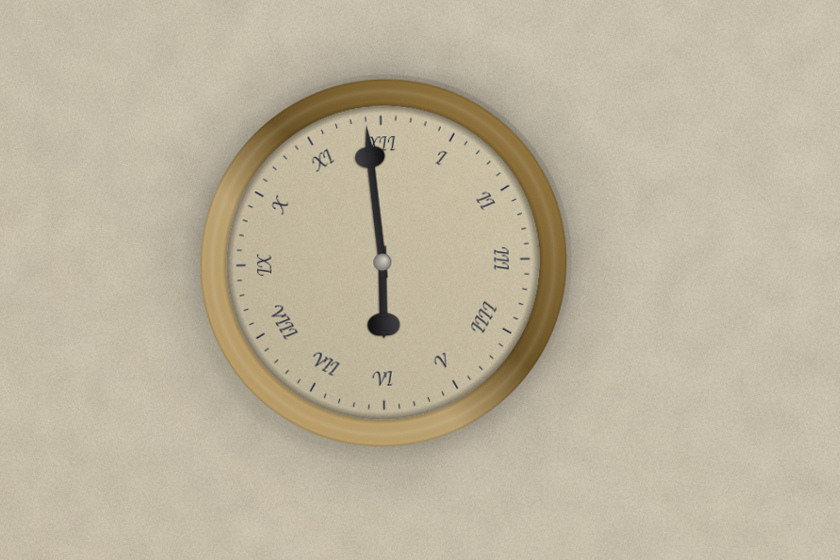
5:59
